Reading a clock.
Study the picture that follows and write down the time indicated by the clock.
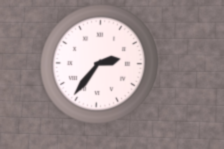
2:36
